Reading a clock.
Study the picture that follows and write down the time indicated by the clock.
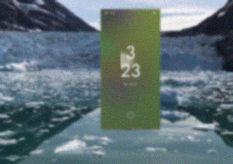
3:23
